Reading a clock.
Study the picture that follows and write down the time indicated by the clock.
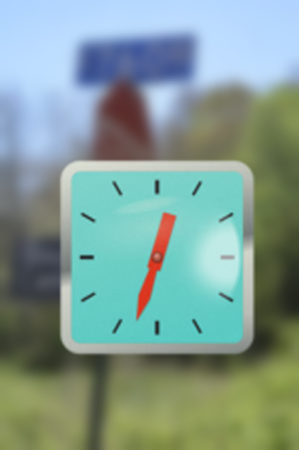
12:33
